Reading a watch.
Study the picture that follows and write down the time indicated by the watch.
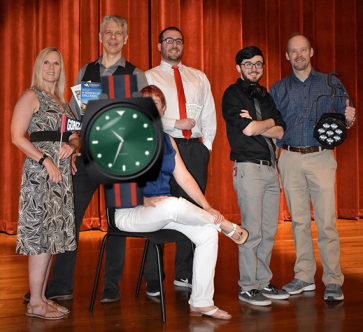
10:34
